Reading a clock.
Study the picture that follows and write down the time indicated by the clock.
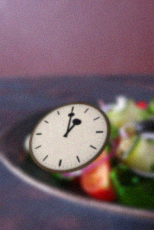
1:00
